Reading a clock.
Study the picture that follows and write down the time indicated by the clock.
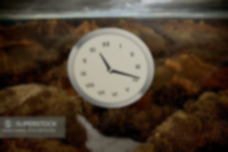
11:19
